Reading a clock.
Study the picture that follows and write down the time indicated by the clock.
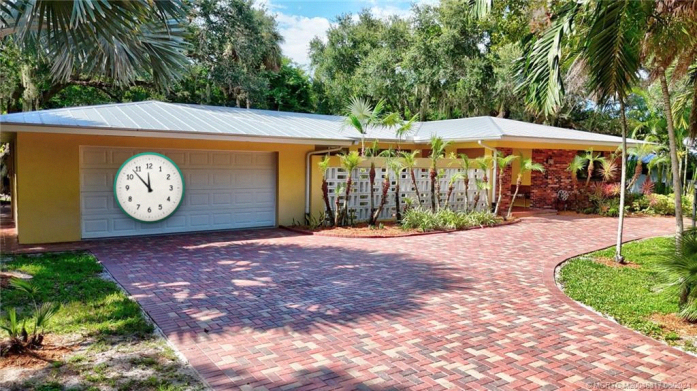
11:53
